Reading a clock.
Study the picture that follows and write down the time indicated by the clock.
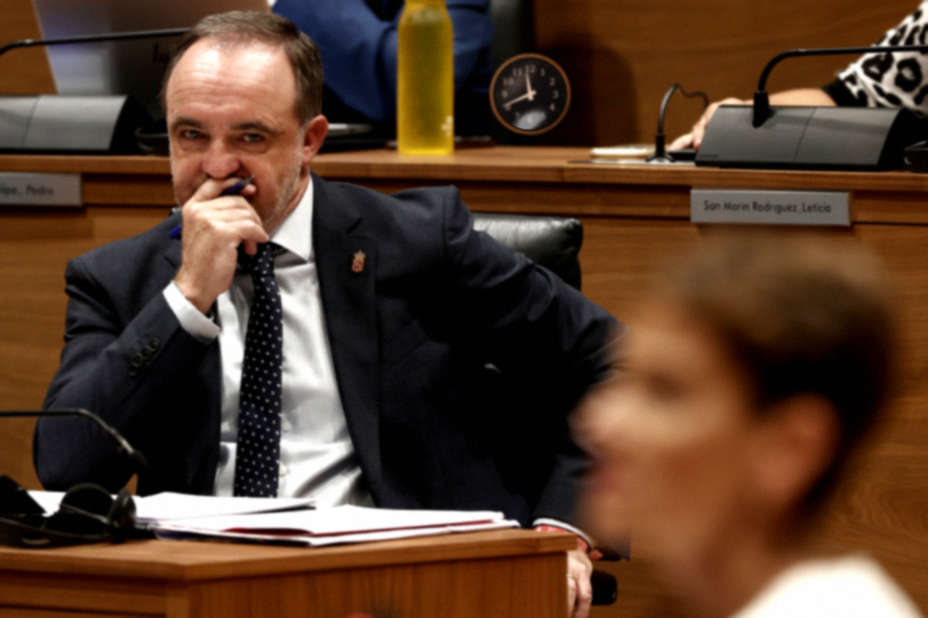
11:41
